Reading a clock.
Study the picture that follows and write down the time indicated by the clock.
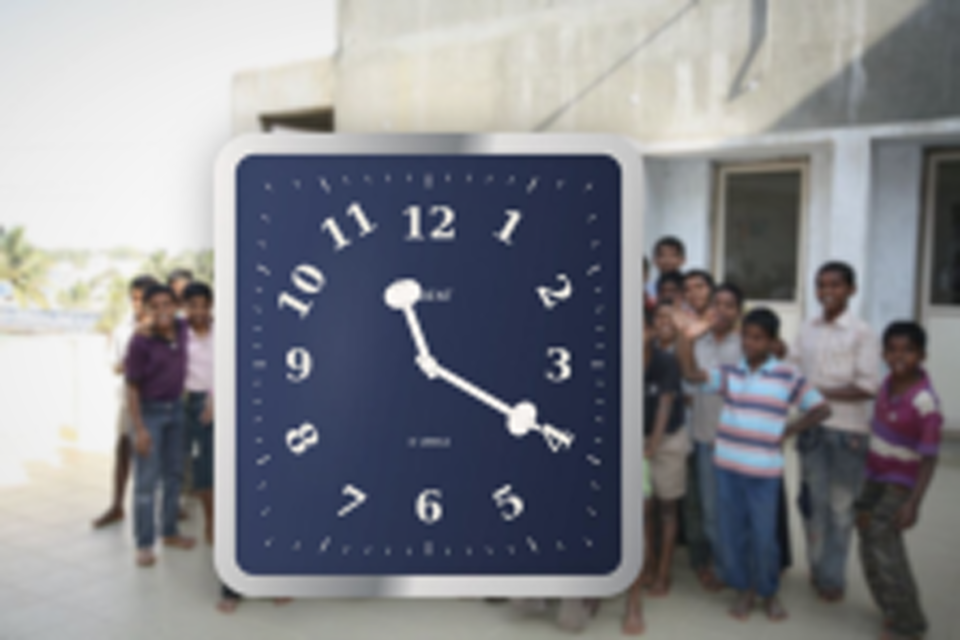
11:20
